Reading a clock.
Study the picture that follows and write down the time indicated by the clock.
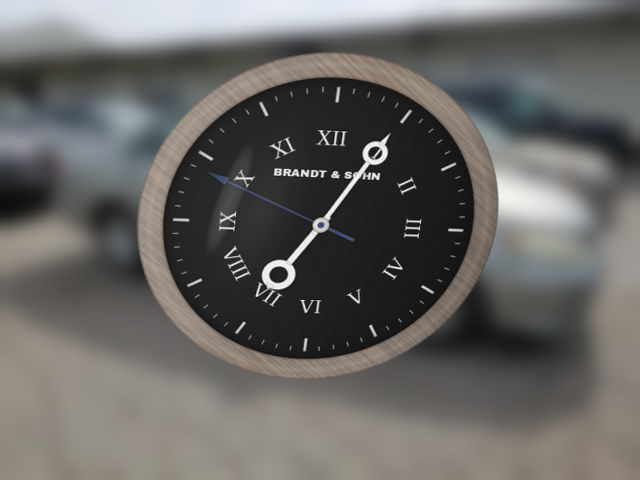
7:04:49
